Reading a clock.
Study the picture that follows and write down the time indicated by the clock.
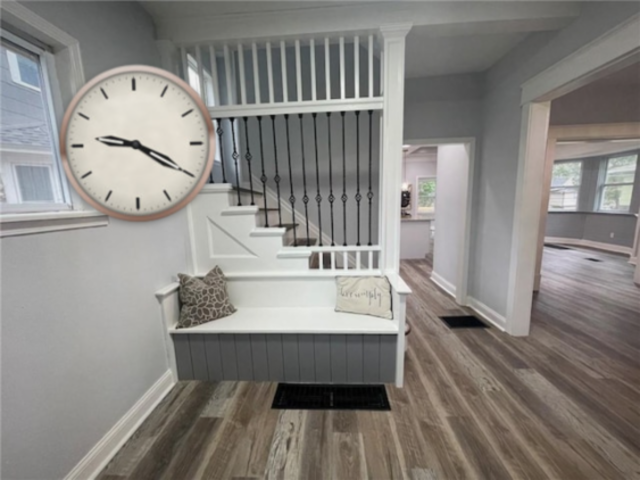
9:20
